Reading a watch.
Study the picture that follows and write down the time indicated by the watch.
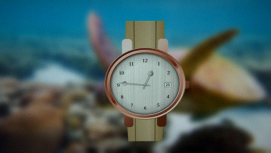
12:46
